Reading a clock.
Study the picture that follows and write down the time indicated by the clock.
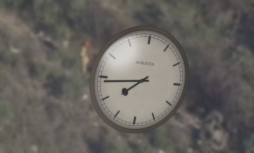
7:44
